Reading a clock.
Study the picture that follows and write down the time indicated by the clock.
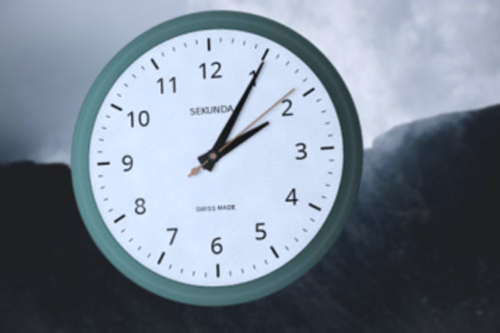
2:05:09
